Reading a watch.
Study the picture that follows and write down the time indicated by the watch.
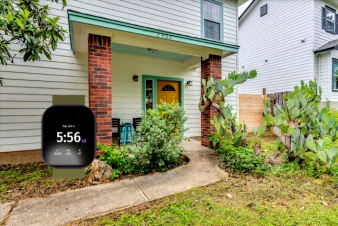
5:56
